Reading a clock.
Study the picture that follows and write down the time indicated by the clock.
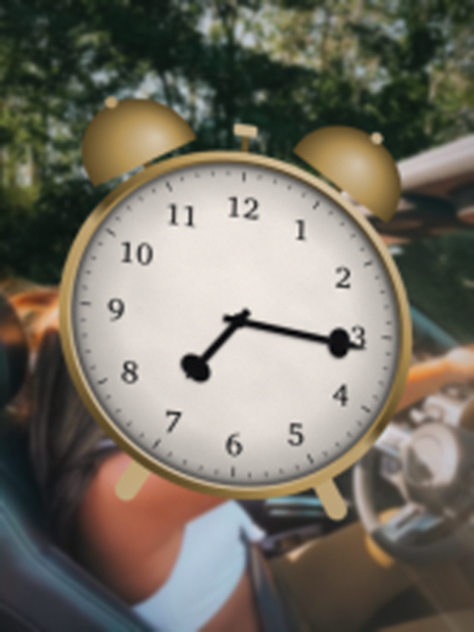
7:16
